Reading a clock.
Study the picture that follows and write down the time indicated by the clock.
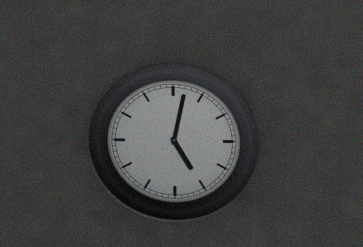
5:02
